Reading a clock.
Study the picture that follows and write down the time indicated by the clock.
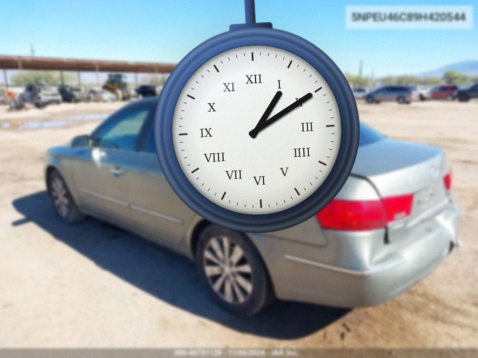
1:10
